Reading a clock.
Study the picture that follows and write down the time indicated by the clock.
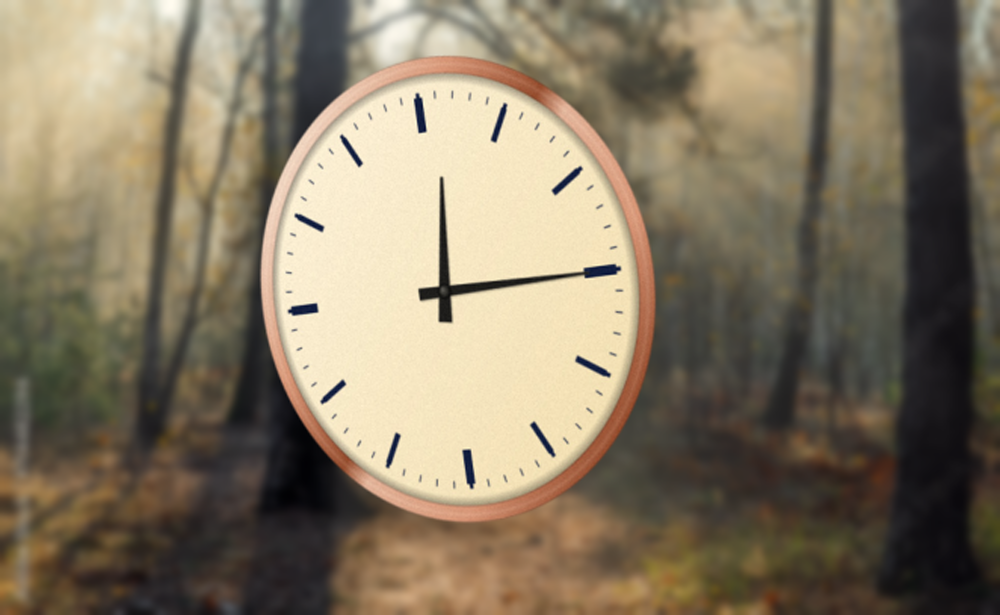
12:15
